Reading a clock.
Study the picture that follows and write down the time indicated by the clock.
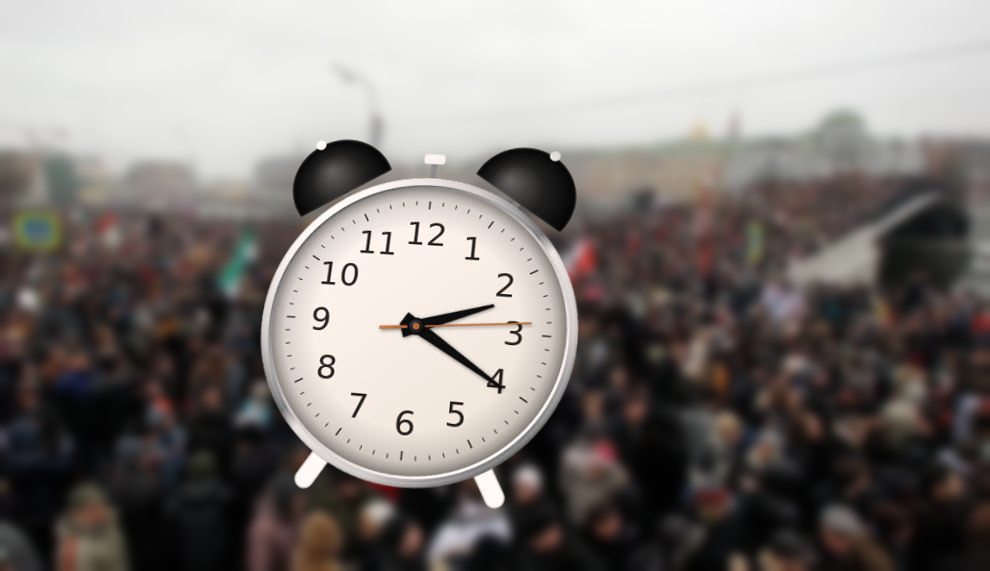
2:20:14
